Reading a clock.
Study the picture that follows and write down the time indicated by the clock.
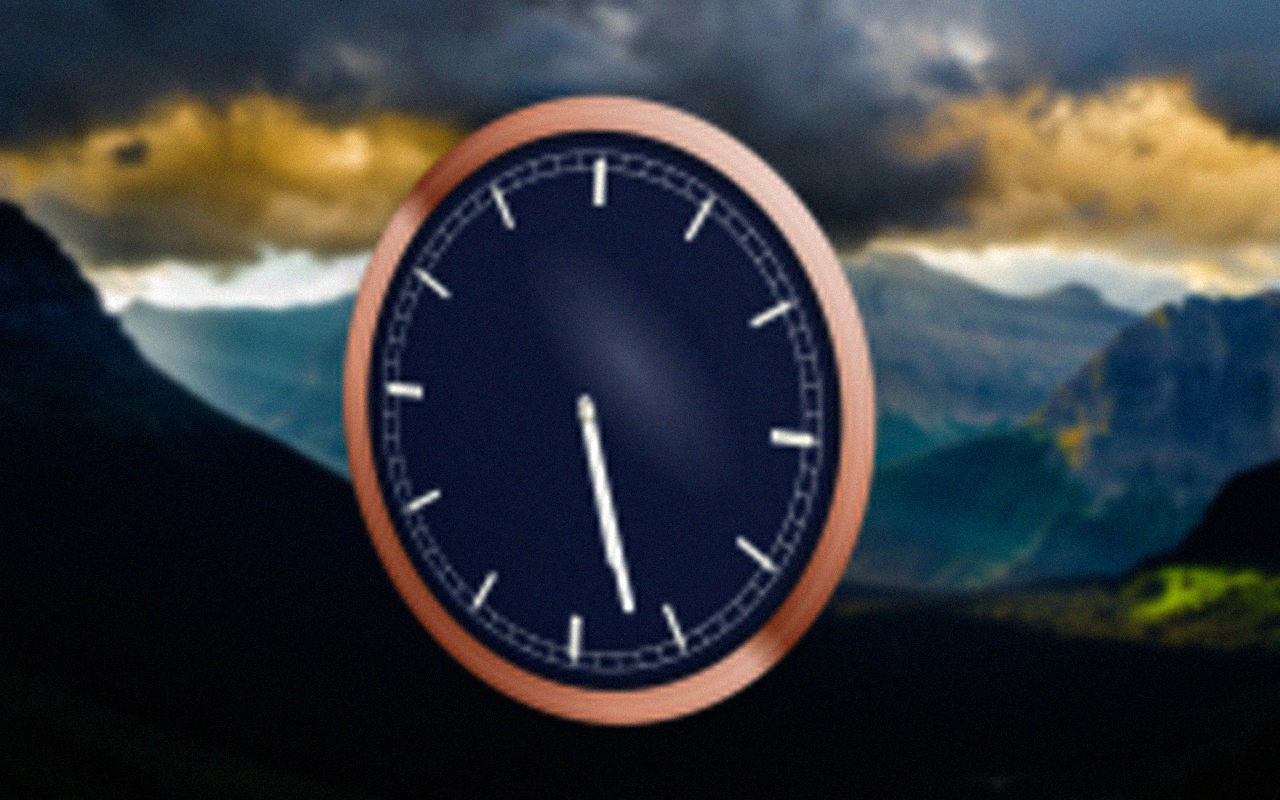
5:27
